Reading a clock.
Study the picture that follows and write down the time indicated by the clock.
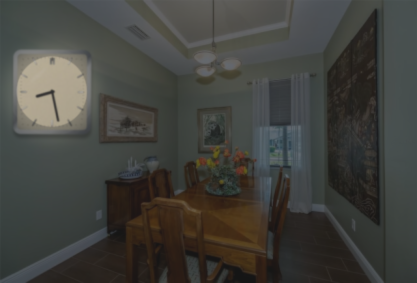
8:28
